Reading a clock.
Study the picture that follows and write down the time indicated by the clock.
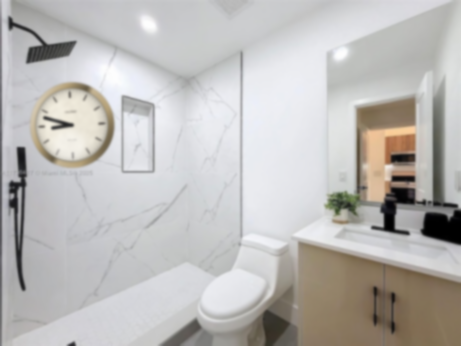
8:48
